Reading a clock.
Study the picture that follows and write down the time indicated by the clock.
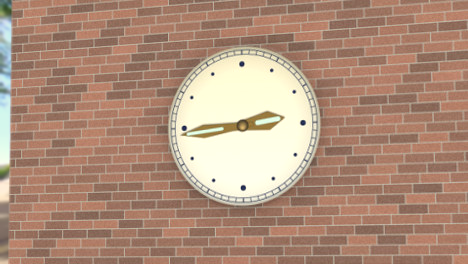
2:44
